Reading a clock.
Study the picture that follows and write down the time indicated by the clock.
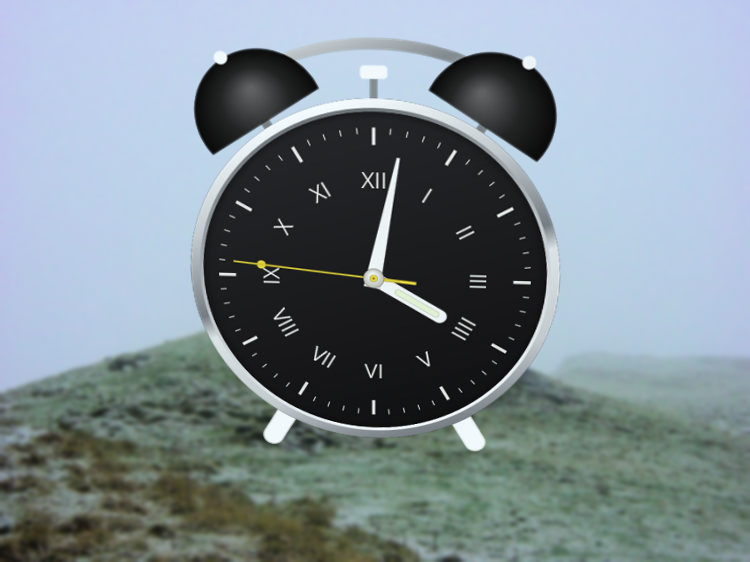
4:01:46
